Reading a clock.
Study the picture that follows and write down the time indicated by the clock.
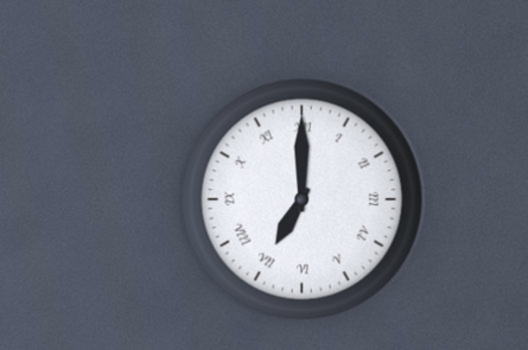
7:00
